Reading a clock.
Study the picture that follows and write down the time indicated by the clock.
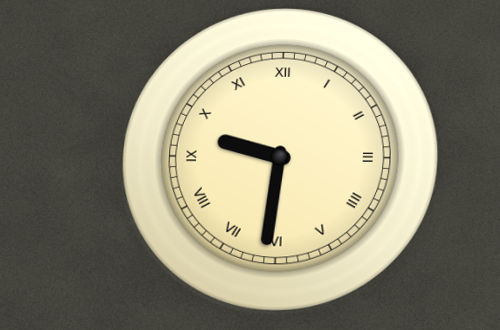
9:31
